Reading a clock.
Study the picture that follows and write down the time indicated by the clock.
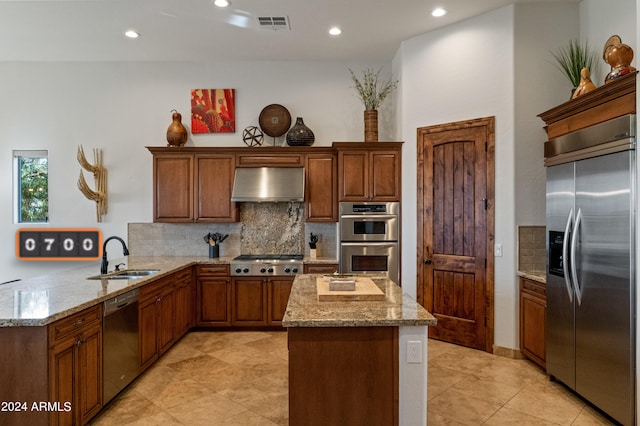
7:00
